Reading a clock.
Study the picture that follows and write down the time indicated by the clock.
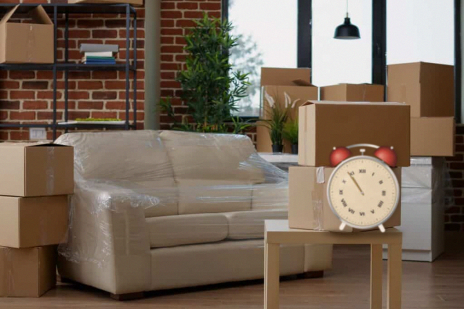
10:54
